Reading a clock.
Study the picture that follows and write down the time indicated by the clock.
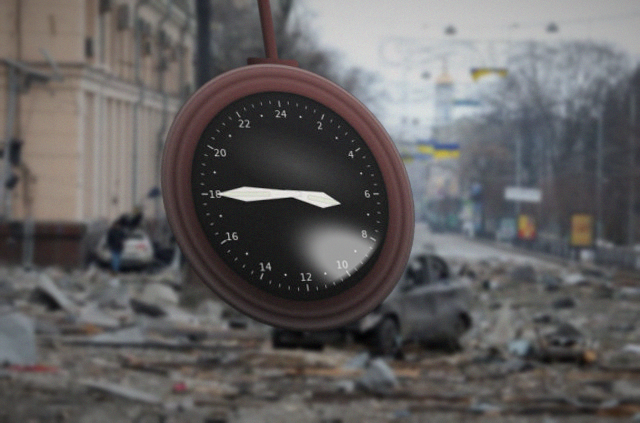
6:45
